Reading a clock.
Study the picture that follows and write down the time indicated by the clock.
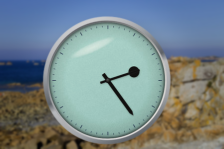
2:24
